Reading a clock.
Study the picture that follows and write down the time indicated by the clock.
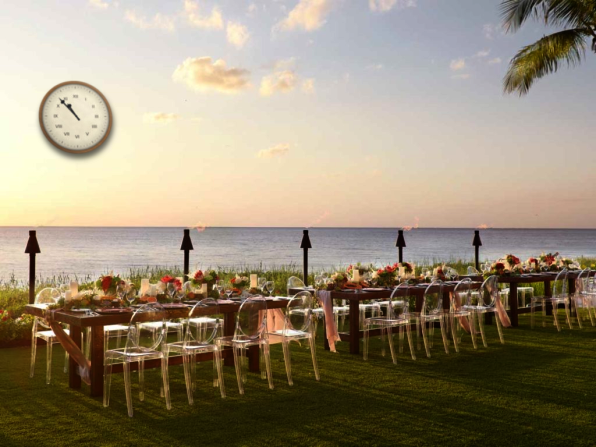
10:53
